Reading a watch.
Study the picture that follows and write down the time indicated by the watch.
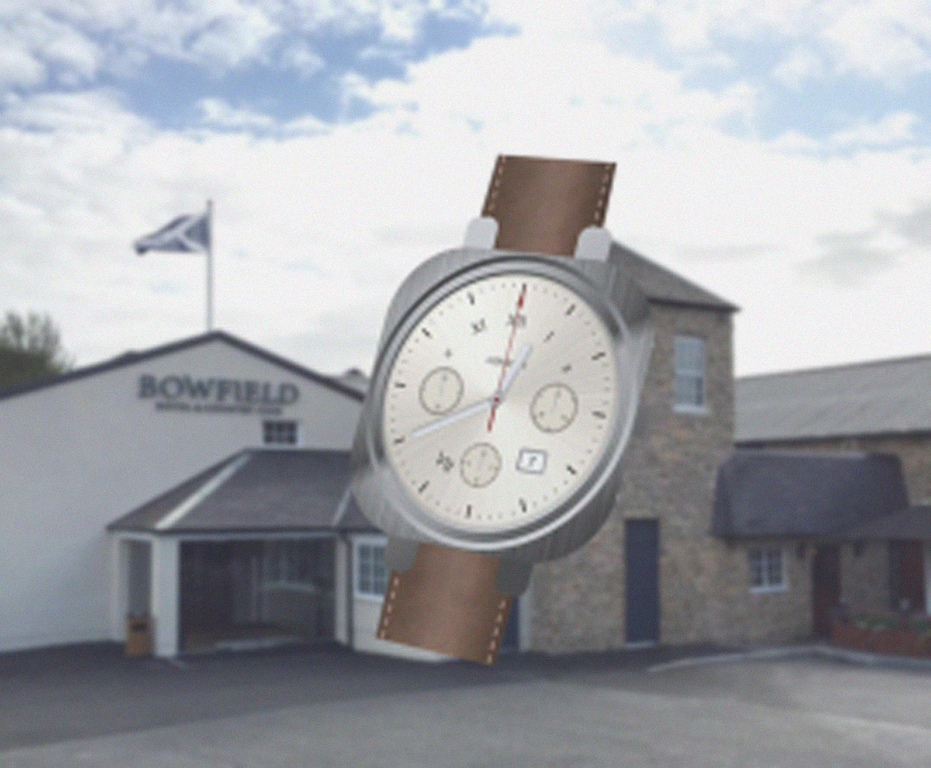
12:40
